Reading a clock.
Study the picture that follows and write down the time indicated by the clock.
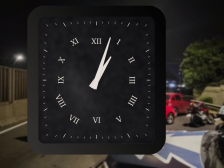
1:03
